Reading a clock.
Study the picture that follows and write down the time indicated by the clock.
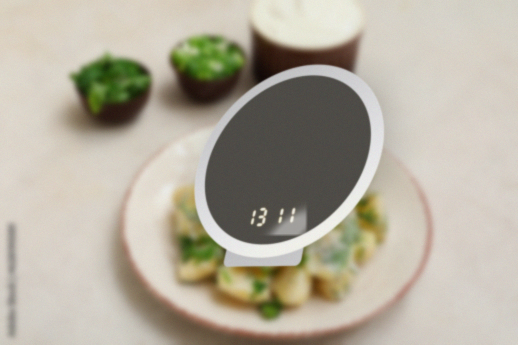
13:11
